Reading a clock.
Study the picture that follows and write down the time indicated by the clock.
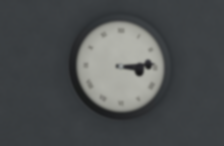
3:14
